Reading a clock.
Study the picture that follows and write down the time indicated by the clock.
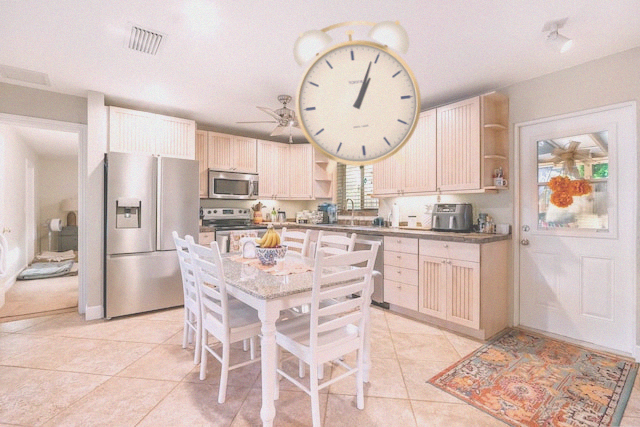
1:04
